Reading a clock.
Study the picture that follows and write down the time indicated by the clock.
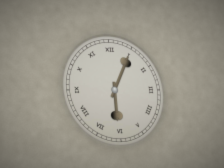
6:05
